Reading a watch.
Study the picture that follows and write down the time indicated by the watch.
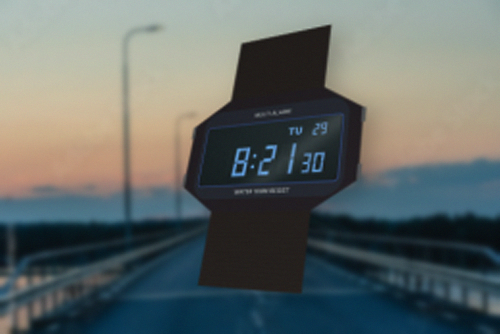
8:21:30
